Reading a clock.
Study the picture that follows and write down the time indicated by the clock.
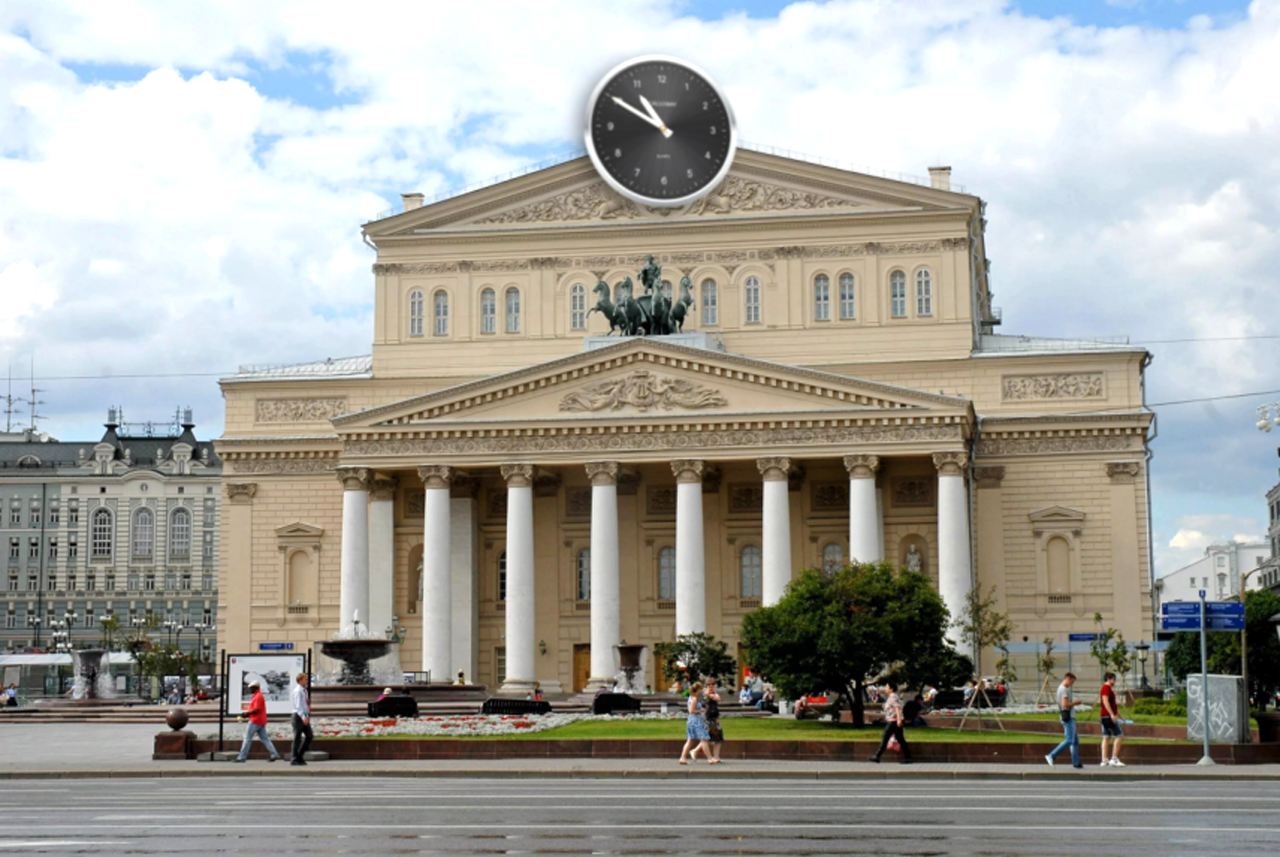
10:50
